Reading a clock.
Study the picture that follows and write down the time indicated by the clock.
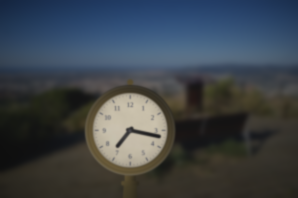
7:17
